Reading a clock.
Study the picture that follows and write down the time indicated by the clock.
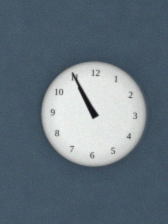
10:55
